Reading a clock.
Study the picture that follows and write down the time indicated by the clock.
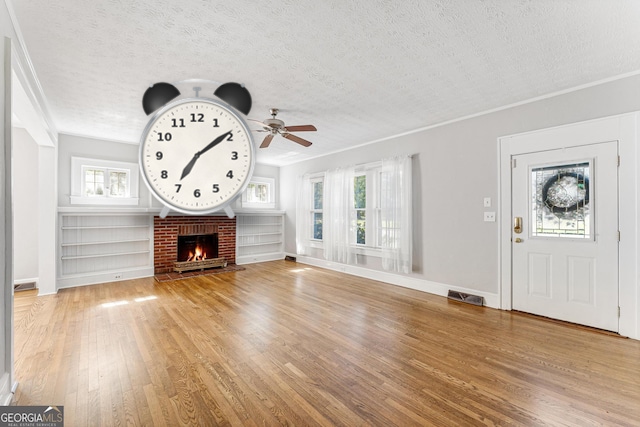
7:09
